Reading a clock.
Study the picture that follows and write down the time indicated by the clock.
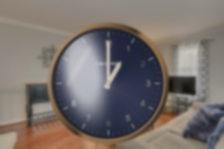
1:00
